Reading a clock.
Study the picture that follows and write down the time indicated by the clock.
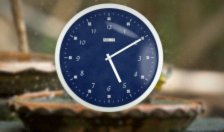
5:10
